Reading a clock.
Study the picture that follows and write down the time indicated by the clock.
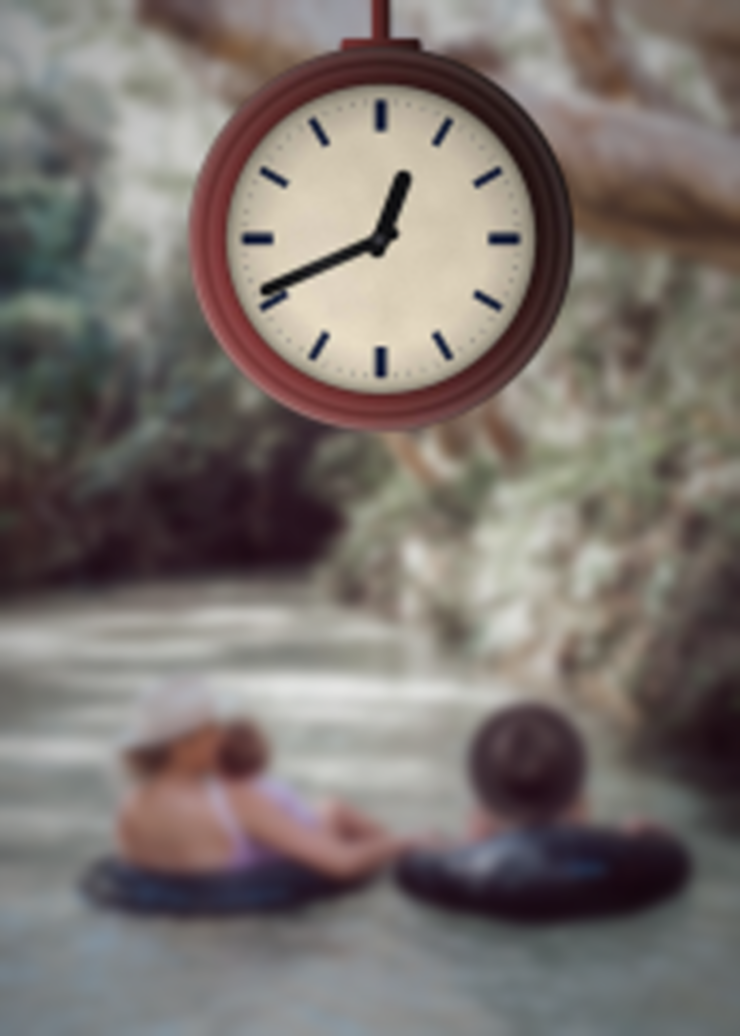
12:41
